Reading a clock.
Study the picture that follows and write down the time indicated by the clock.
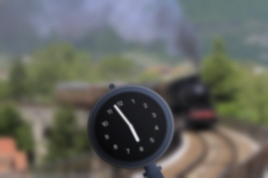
5:58
